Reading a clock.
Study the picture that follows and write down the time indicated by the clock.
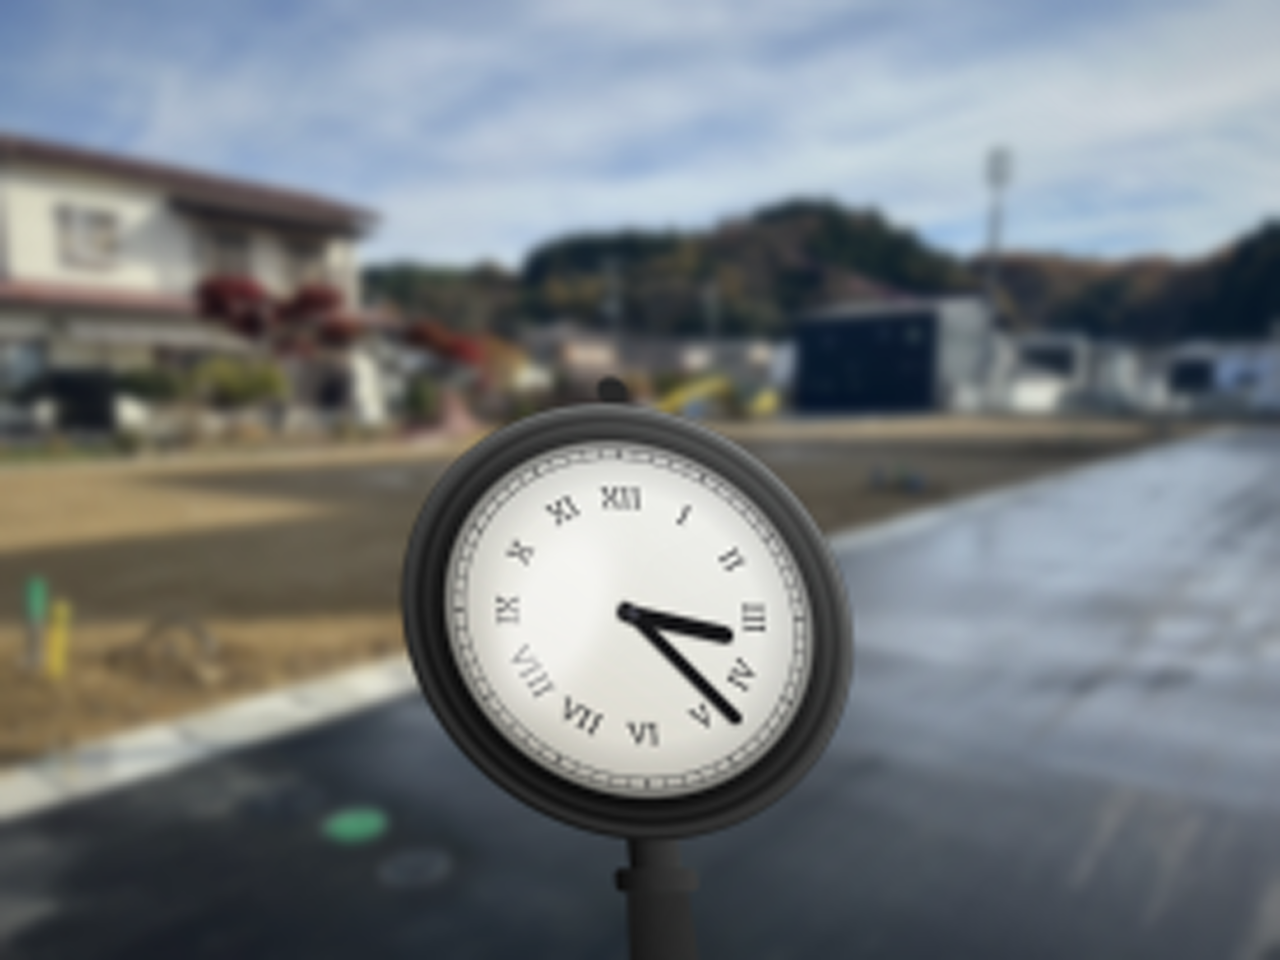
3:23
